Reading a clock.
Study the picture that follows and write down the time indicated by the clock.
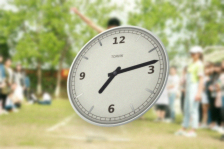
7:13
